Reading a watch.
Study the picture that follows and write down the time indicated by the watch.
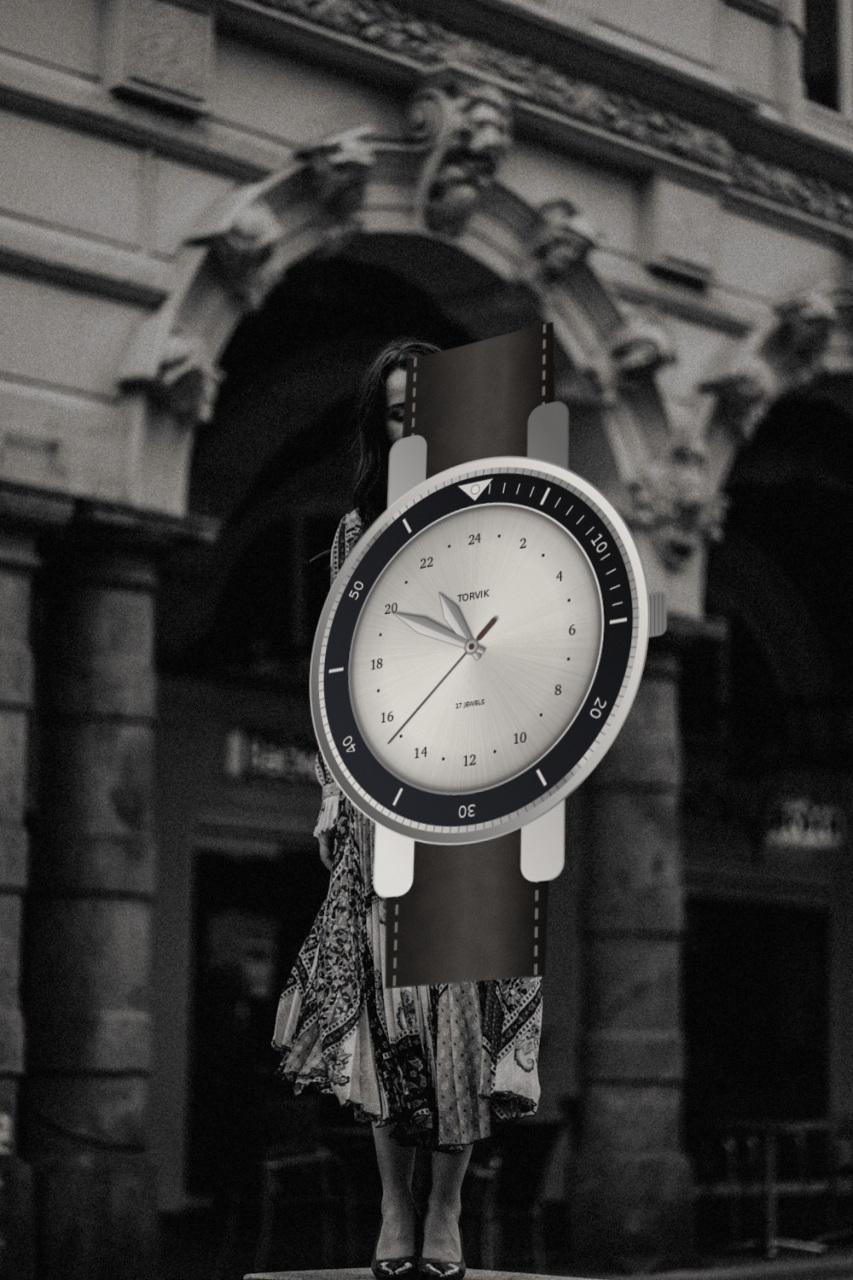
21:49:38
